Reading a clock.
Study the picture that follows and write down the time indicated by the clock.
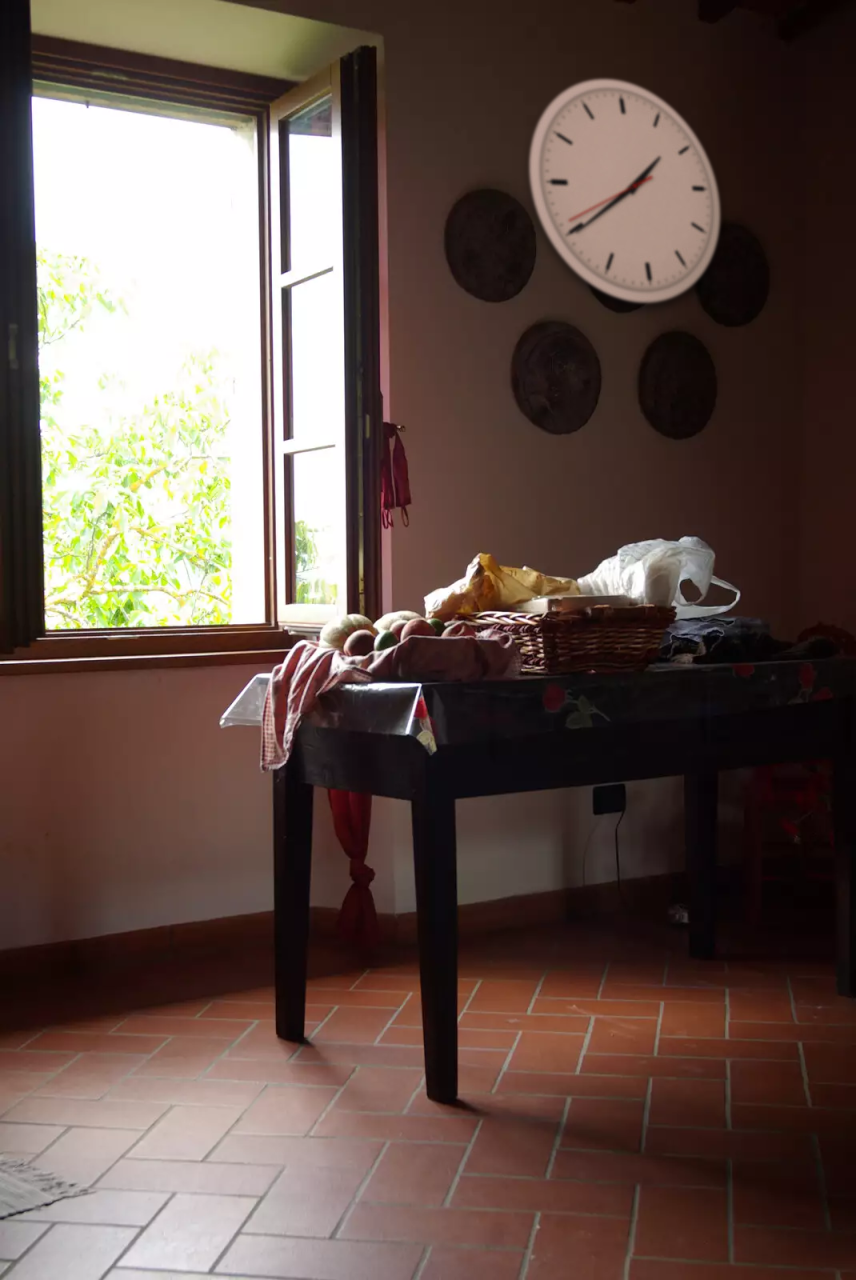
1:39:41
